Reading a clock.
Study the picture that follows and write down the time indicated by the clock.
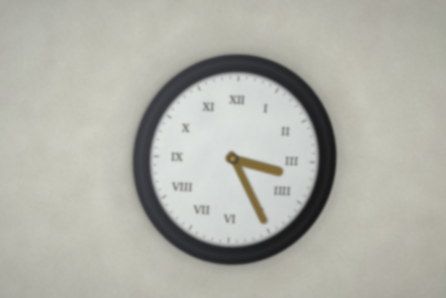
3:25
